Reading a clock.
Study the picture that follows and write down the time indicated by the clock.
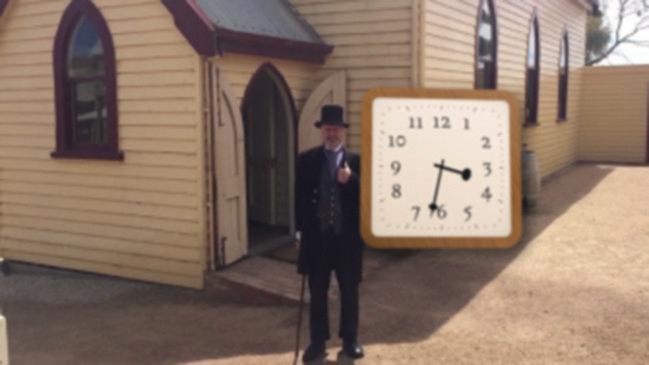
3:32
